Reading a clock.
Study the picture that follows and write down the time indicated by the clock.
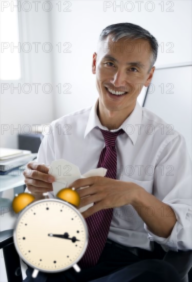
3:18
